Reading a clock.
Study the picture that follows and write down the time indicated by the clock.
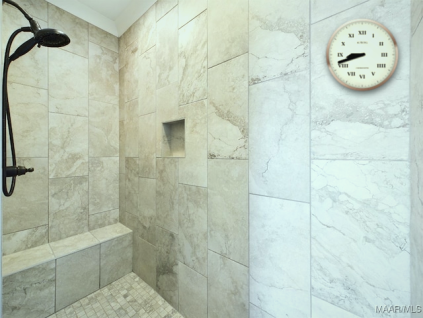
8:42
